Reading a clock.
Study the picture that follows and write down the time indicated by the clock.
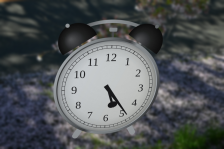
5:24
